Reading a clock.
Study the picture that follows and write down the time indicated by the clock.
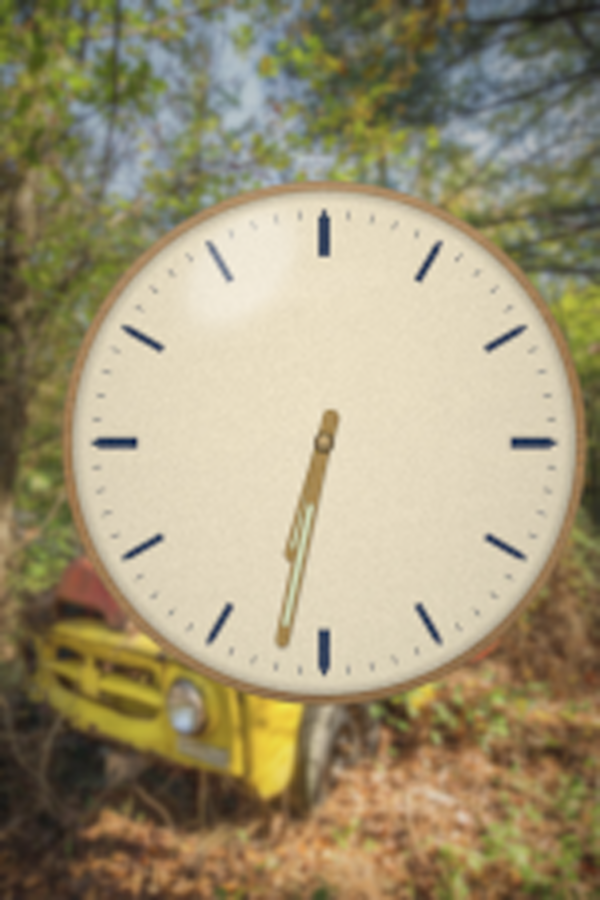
6:32
